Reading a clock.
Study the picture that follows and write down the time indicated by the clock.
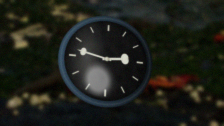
2:47
